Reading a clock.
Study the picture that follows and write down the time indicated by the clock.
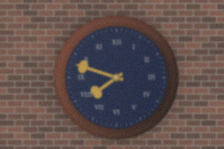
7:48
